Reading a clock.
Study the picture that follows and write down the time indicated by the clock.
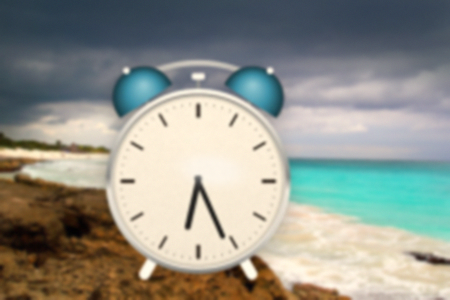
6:26
